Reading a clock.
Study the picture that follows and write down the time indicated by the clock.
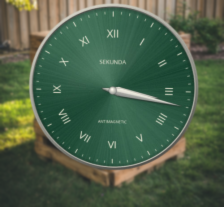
3:17
